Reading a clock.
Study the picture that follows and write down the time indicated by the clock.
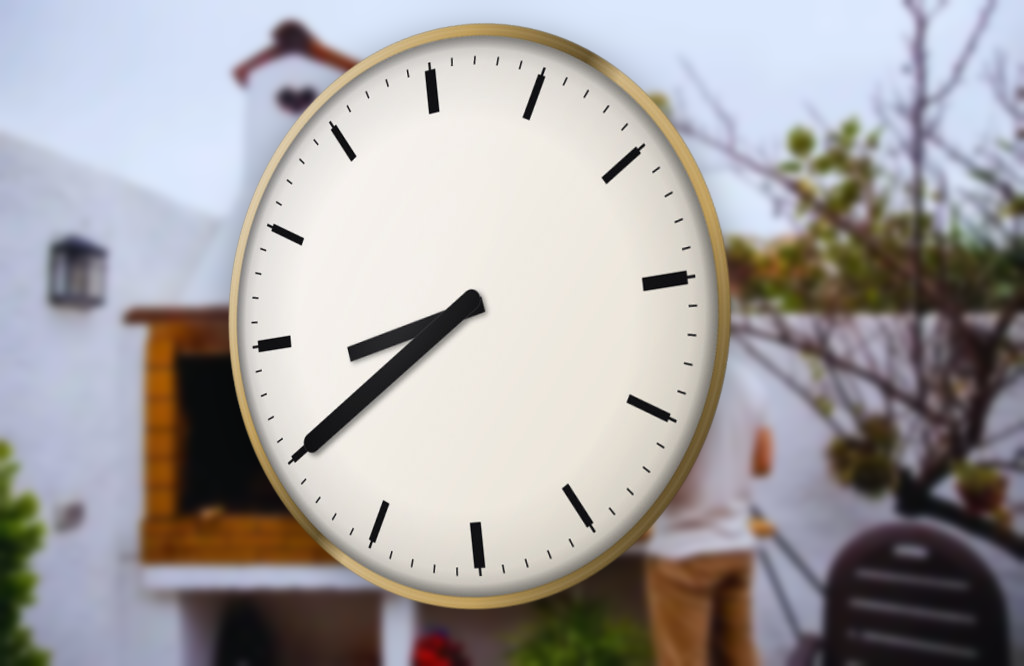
8:40
